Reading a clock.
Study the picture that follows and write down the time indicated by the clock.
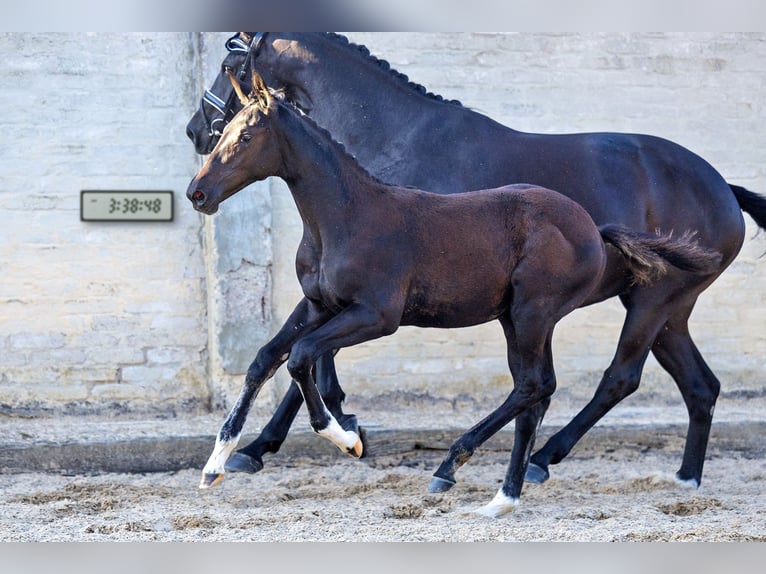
3:38:48
